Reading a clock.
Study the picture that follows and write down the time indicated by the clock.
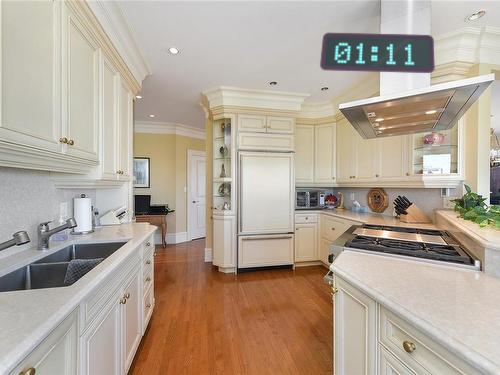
1:11
